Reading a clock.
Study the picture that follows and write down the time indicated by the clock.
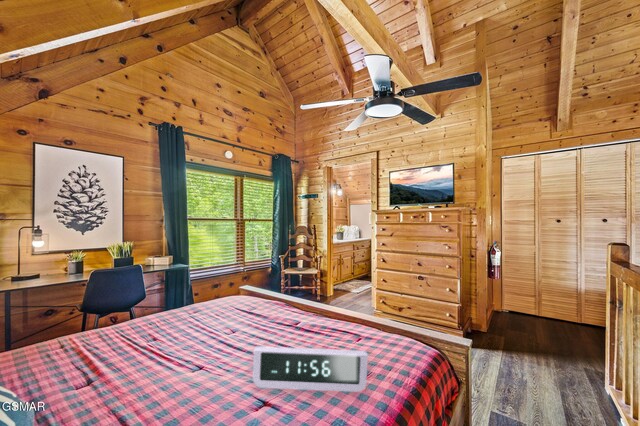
11:56
